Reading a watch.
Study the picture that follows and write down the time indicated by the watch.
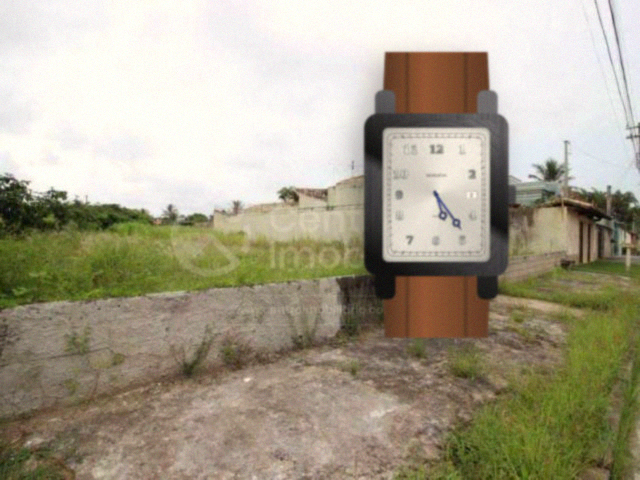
5:24
